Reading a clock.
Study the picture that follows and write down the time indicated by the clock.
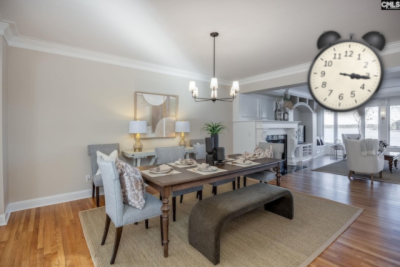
3:16
